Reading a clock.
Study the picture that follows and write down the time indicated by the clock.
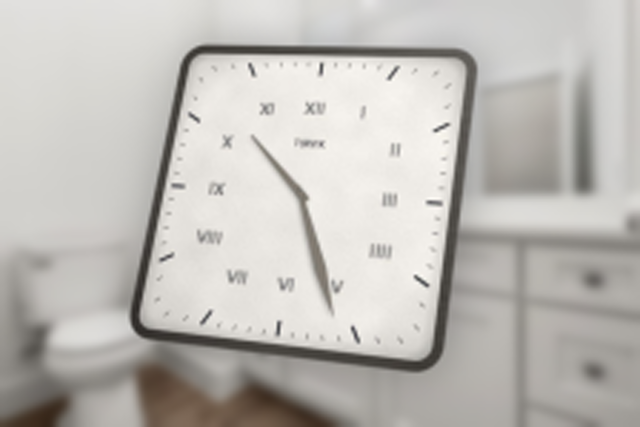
10:26
